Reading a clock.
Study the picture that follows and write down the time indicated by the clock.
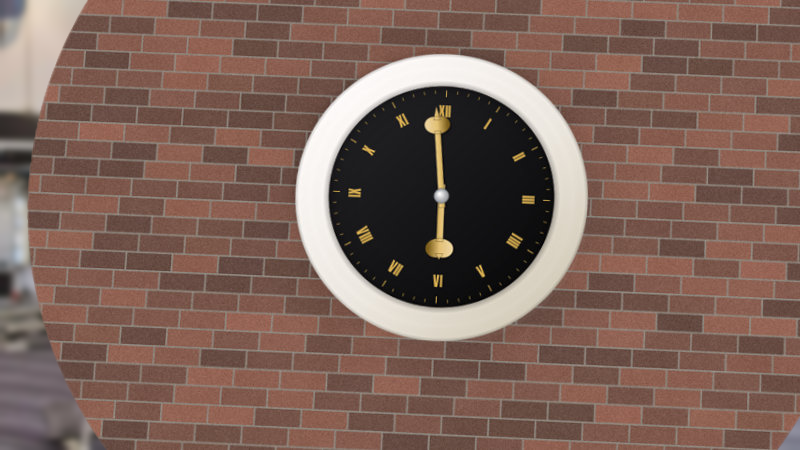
5:59
